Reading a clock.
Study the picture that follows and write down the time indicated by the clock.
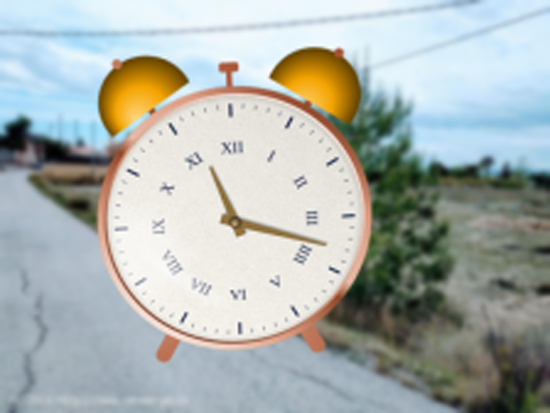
11:18
